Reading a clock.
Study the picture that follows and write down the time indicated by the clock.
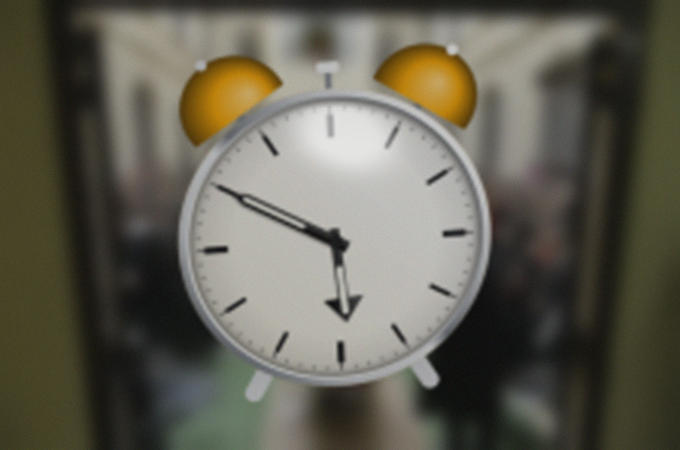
5:50
